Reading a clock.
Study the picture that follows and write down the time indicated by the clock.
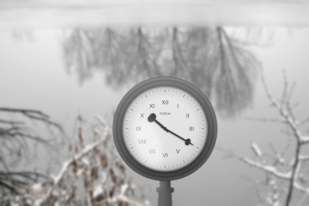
10:20
